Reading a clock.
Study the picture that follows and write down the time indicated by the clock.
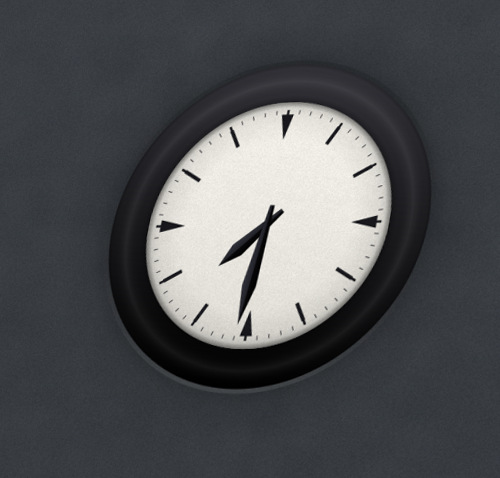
7:31
